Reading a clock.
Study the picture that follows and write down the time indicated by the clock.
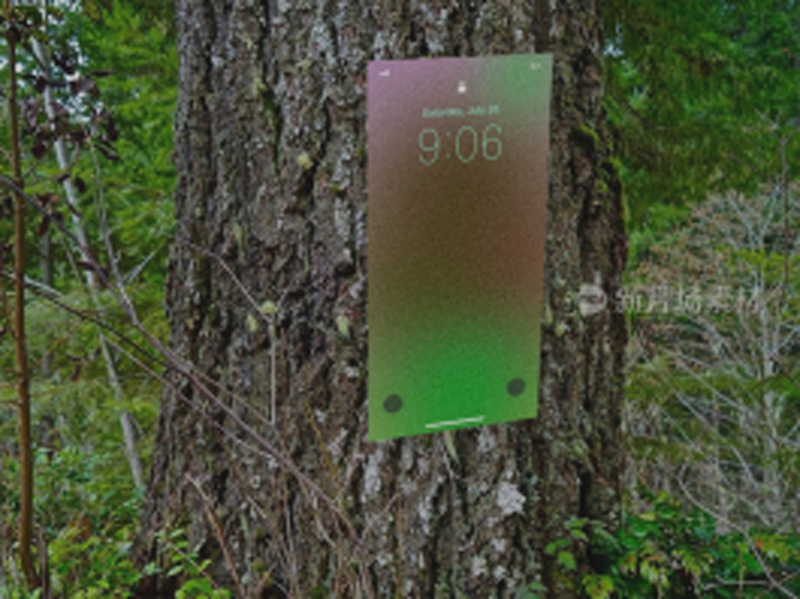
9:06
